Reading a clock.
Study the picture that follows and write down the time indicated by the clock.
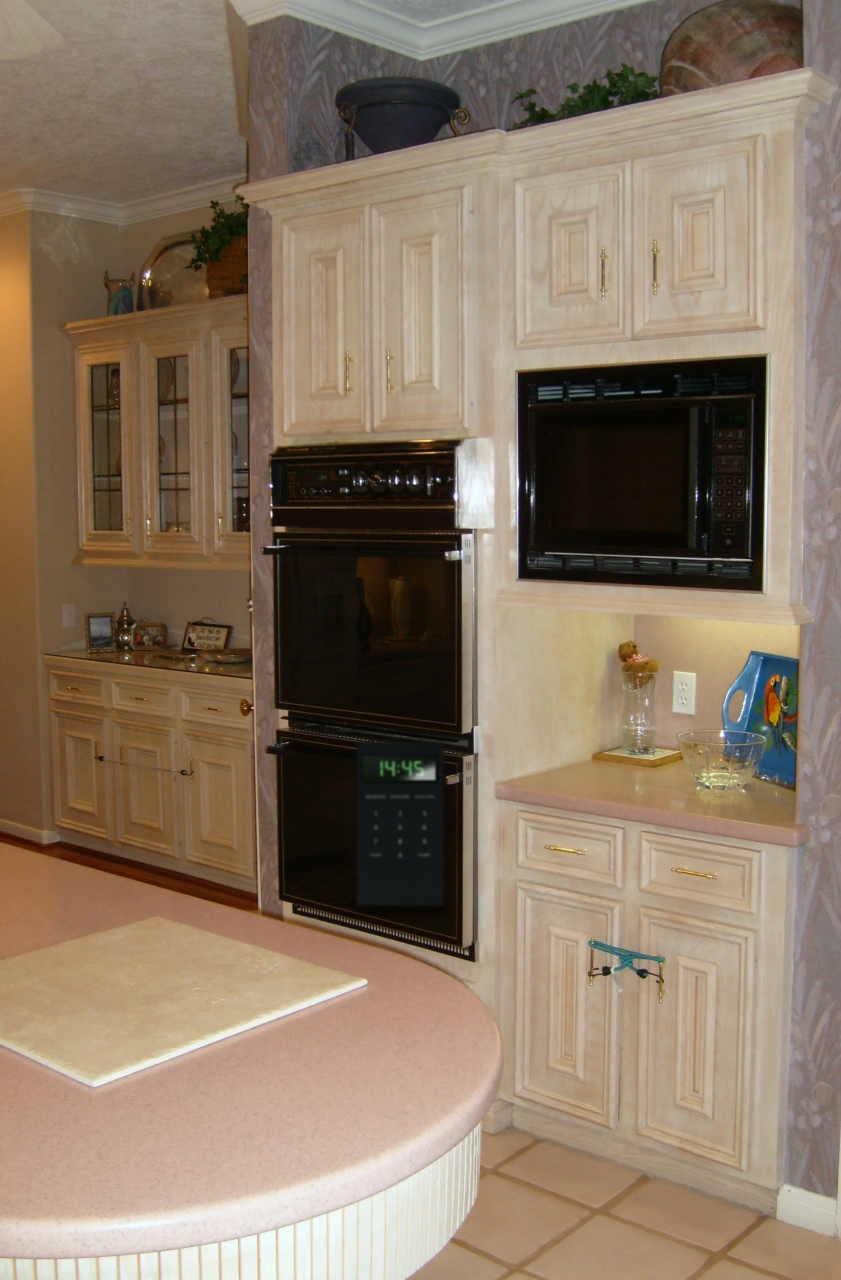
14:45
